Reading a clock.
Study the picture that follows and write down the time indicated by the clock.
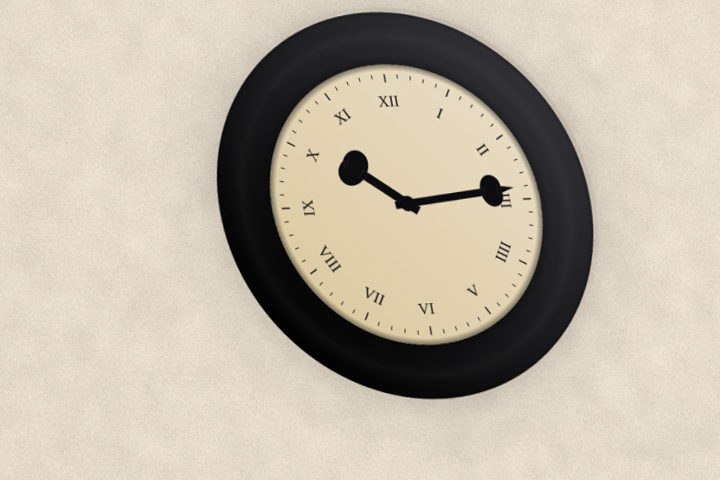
10:14
